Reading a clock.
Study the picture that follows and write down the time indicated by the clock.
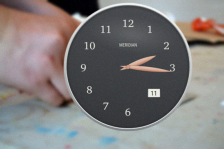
2:16
